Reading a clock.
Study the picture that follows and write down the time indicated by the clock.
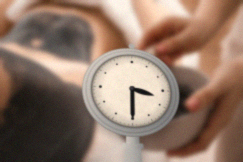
3:30
